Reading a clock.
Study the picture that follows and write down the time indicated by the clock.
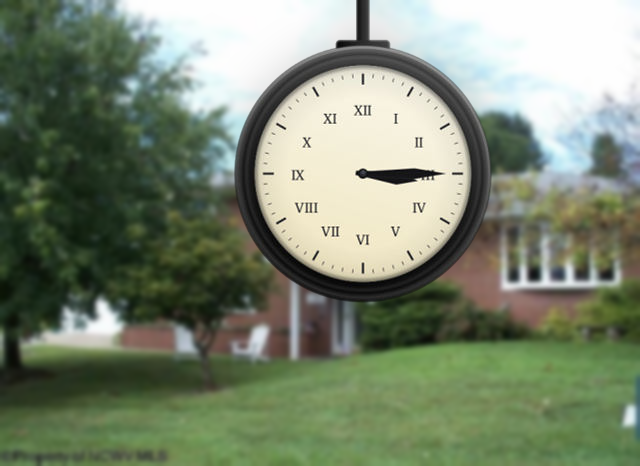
3:15
